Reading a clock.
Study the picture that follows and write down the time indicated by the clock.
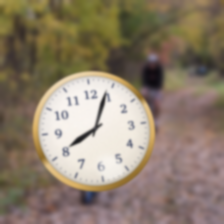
8:04
